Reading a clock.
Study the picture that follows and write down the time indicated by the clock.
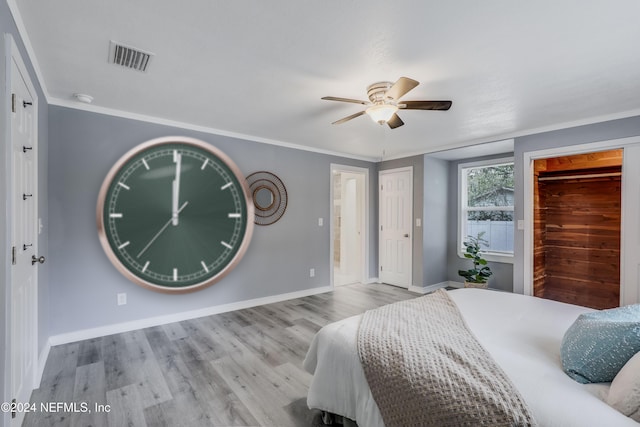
12:00:37
